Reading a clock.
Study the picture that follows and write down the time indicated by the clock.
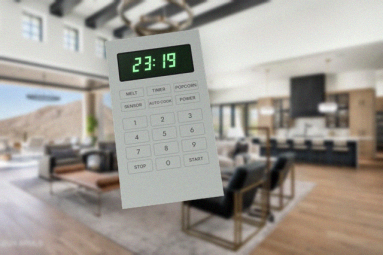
23:19
